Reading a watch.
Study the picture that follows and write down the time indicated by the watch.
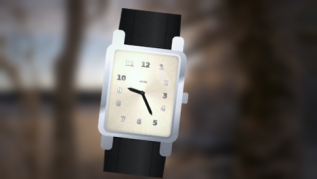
9:25
